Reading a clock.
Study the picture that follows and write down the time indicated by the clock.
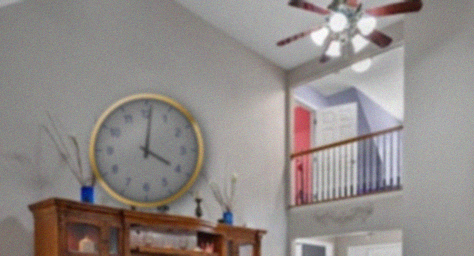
4:01
